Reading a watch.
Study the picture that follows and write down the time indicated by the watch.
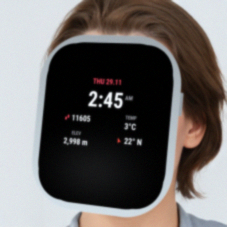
2:45
